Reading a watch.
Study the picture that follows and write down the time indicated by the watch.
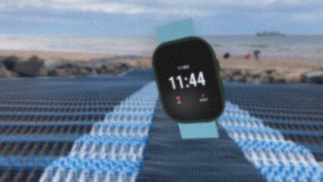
11:44
